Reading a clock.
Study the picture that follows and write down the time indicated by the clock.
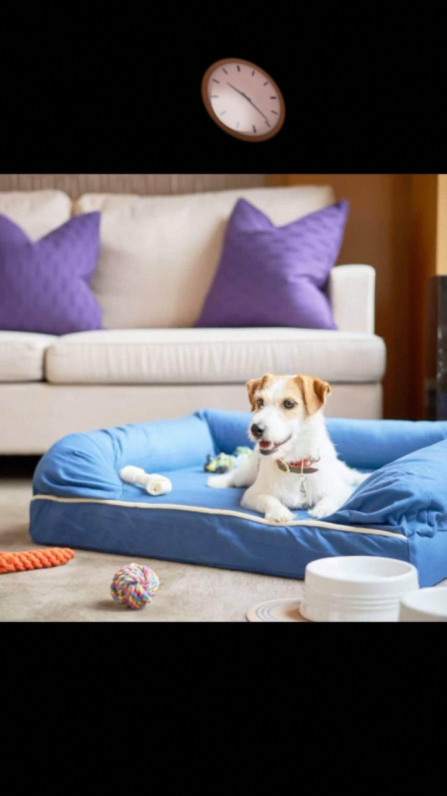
10:24
